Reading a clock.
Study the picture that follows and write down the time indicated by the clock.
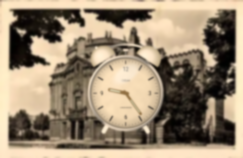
9:24
